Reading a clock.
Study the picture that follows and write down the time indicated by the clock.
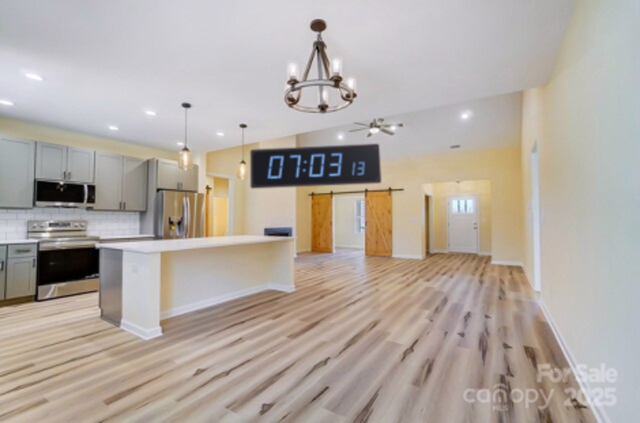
7:03:13
